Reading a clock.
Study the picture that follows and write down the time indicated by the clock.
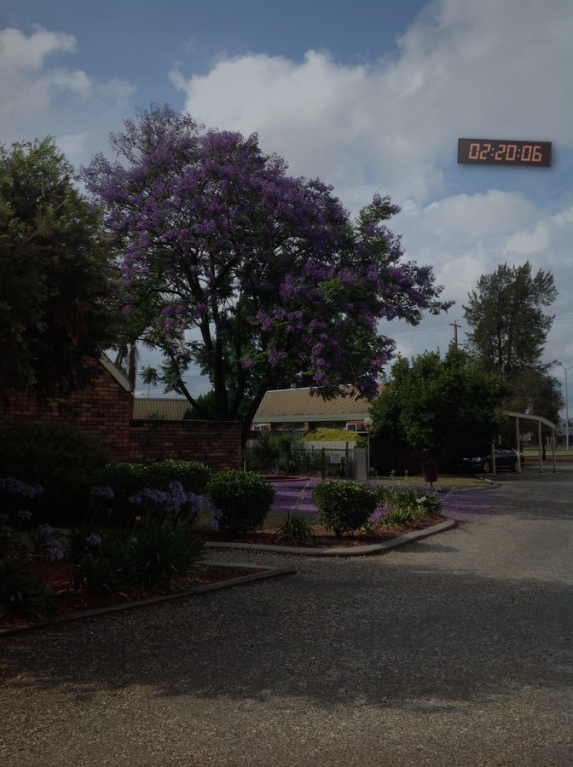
2:20:06
